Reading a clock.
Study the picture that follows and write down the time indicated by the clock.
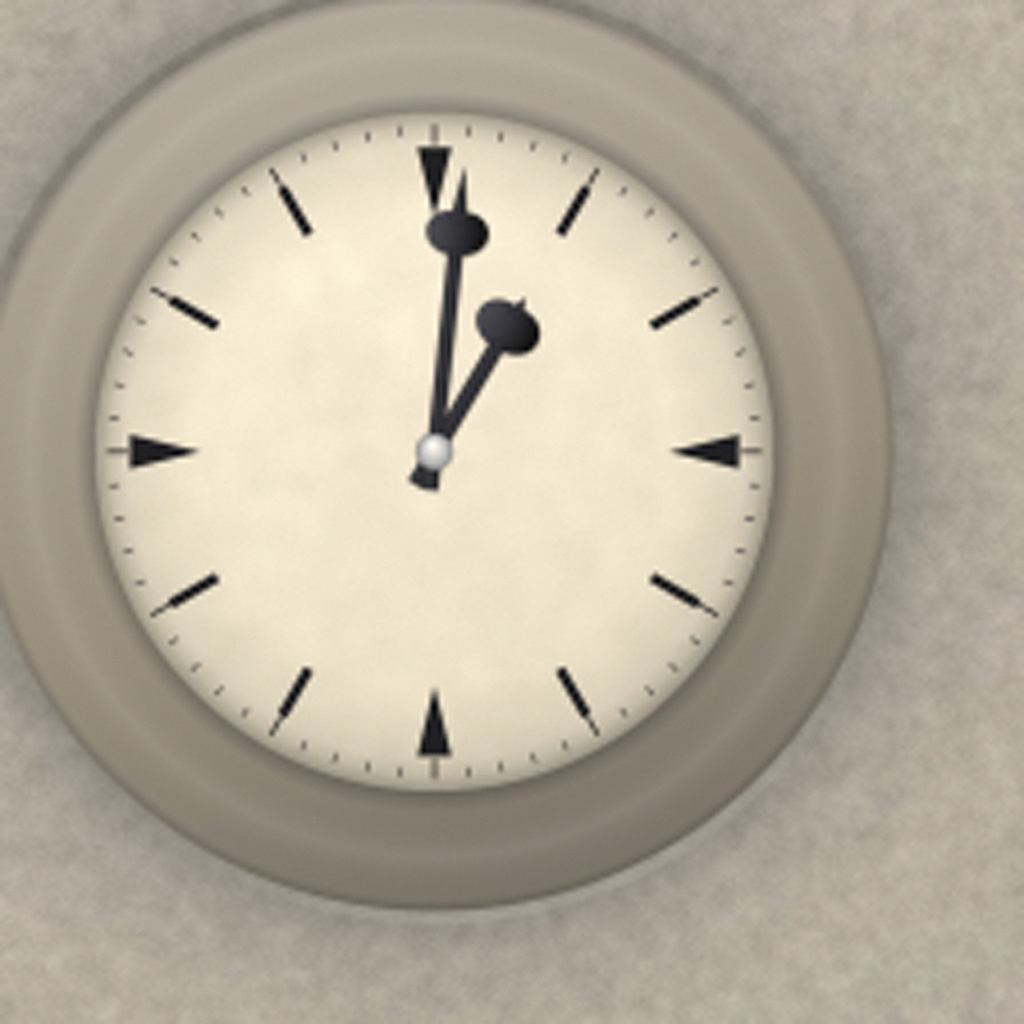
1:01
